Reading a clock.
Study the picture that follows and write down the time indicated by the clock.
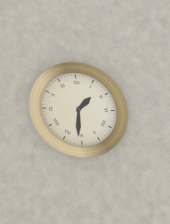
1:31
